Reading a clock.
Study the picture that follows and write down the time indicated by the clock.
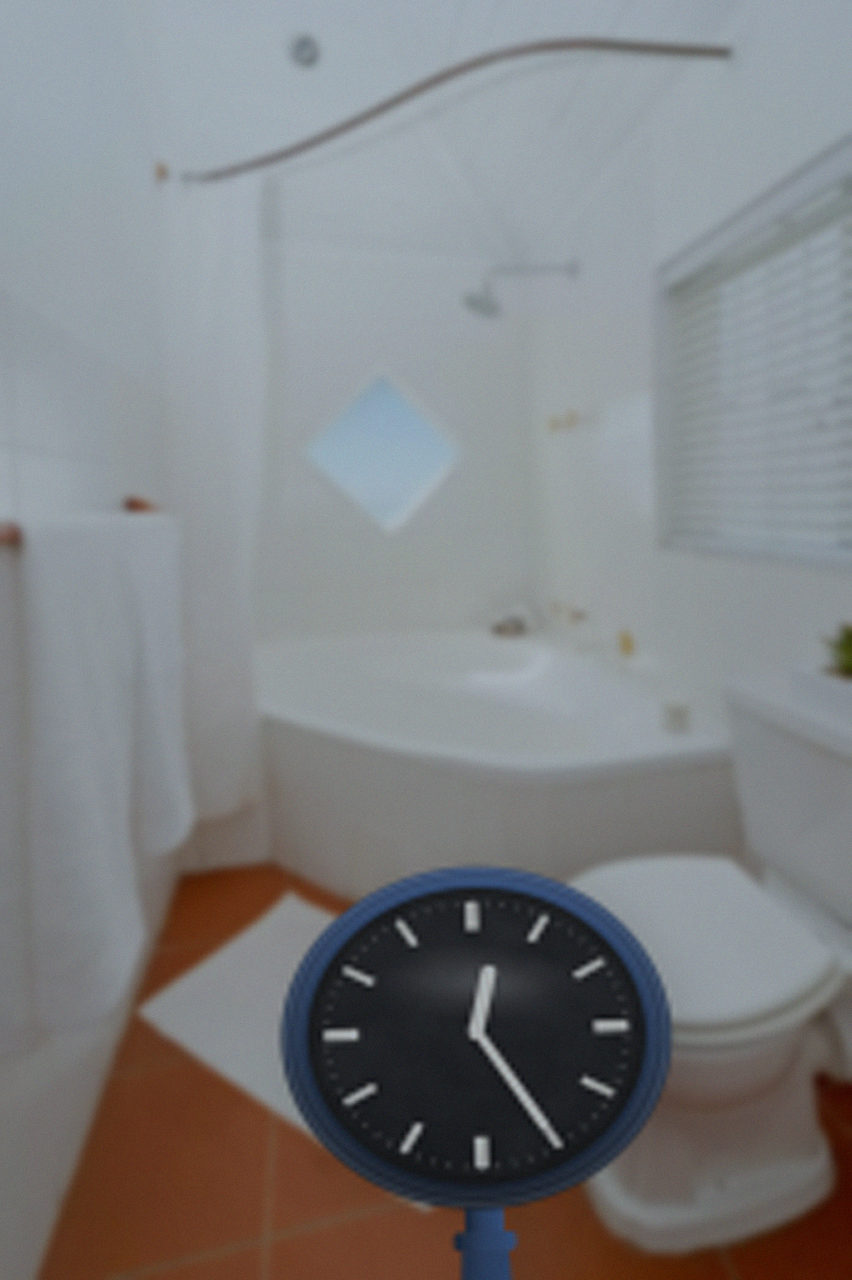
12:25
